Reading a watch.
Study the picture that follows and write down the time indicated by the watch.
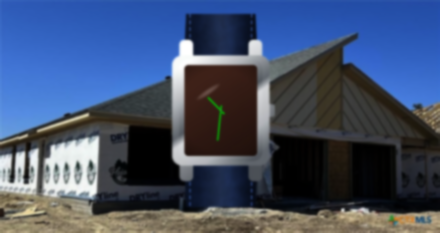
10:31
